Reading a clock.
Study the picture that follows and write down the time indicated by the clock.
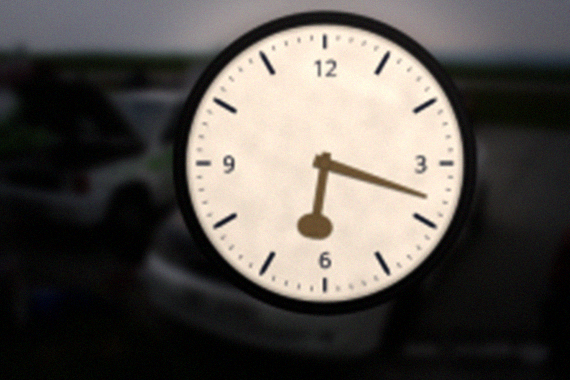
6:18
